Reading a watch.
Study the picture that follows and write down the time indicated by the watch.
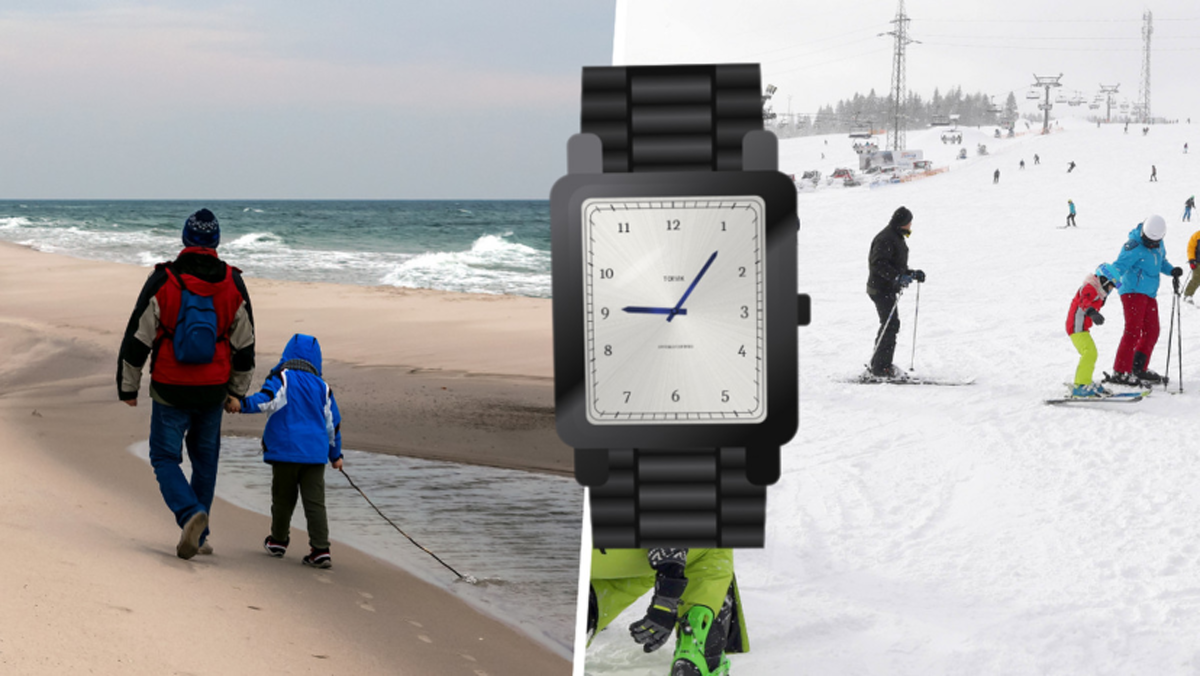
9:06
